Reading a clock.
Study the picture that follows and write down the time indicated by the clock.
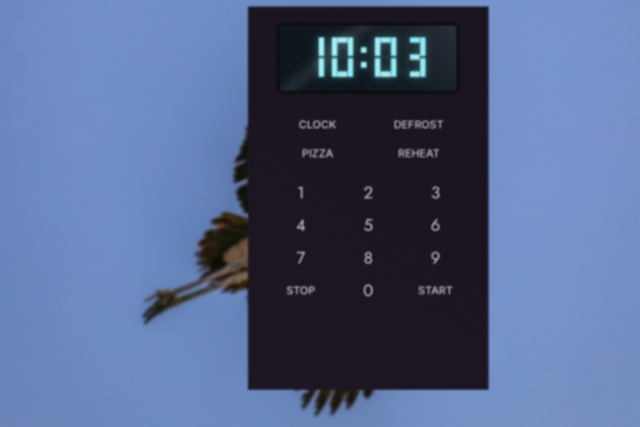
10:03
